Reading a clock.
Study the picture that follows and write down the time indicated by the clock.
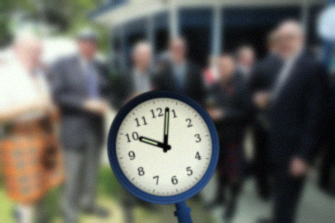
10:03
